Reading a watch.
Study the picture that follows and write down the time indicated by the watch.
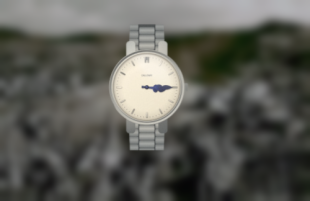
3:15
